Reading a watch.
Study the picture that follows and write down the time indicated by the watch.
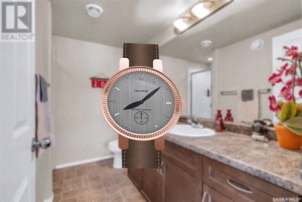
8:08
